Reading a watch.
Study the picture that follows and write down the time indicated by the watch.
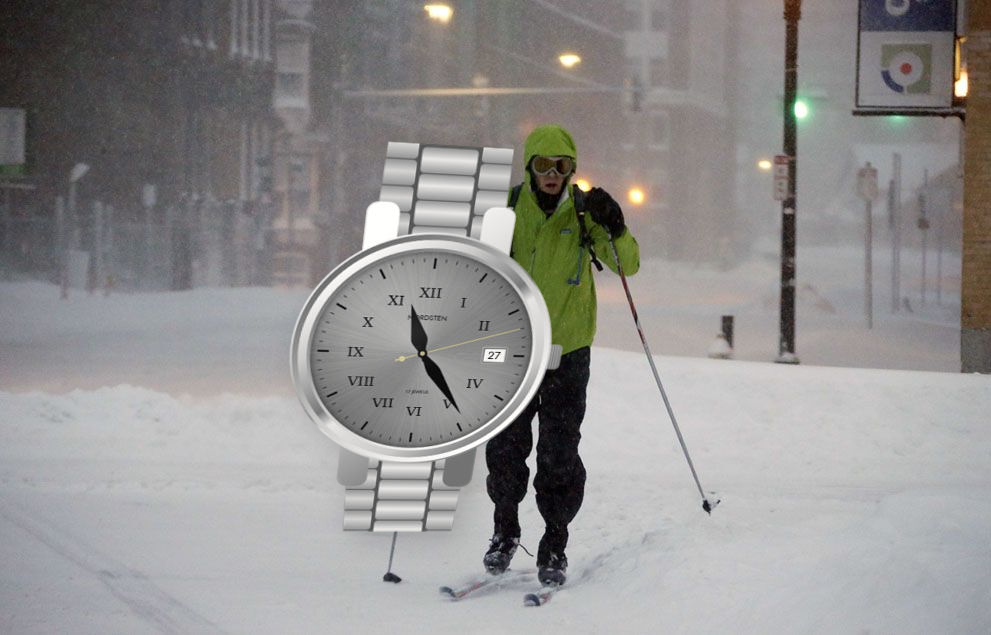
11:24:12
